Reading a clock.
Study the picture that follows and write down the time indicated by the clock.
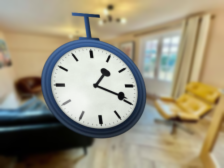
1:19
